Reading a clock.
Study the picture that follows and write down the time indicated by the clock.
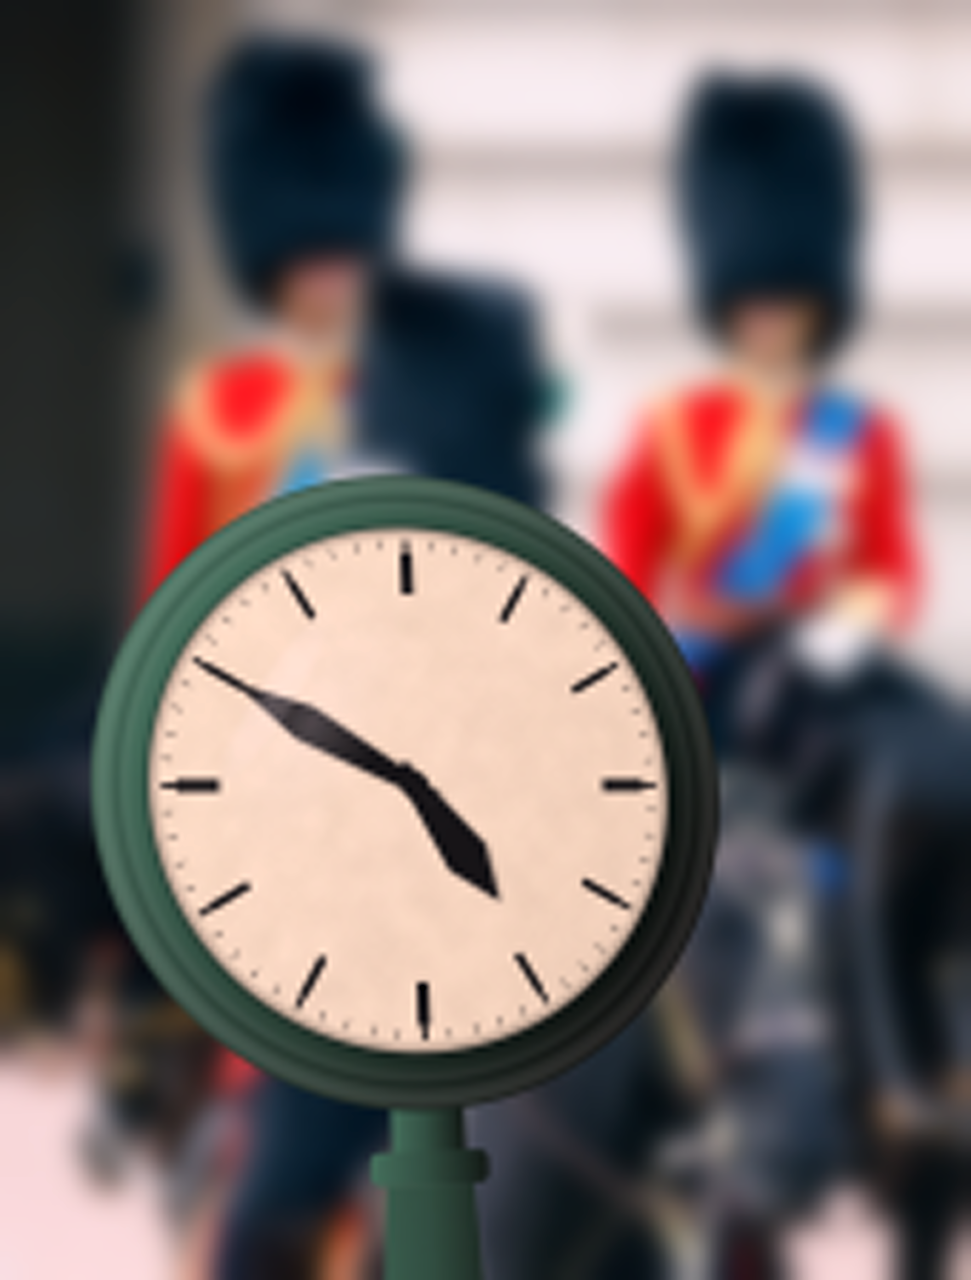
4:50
